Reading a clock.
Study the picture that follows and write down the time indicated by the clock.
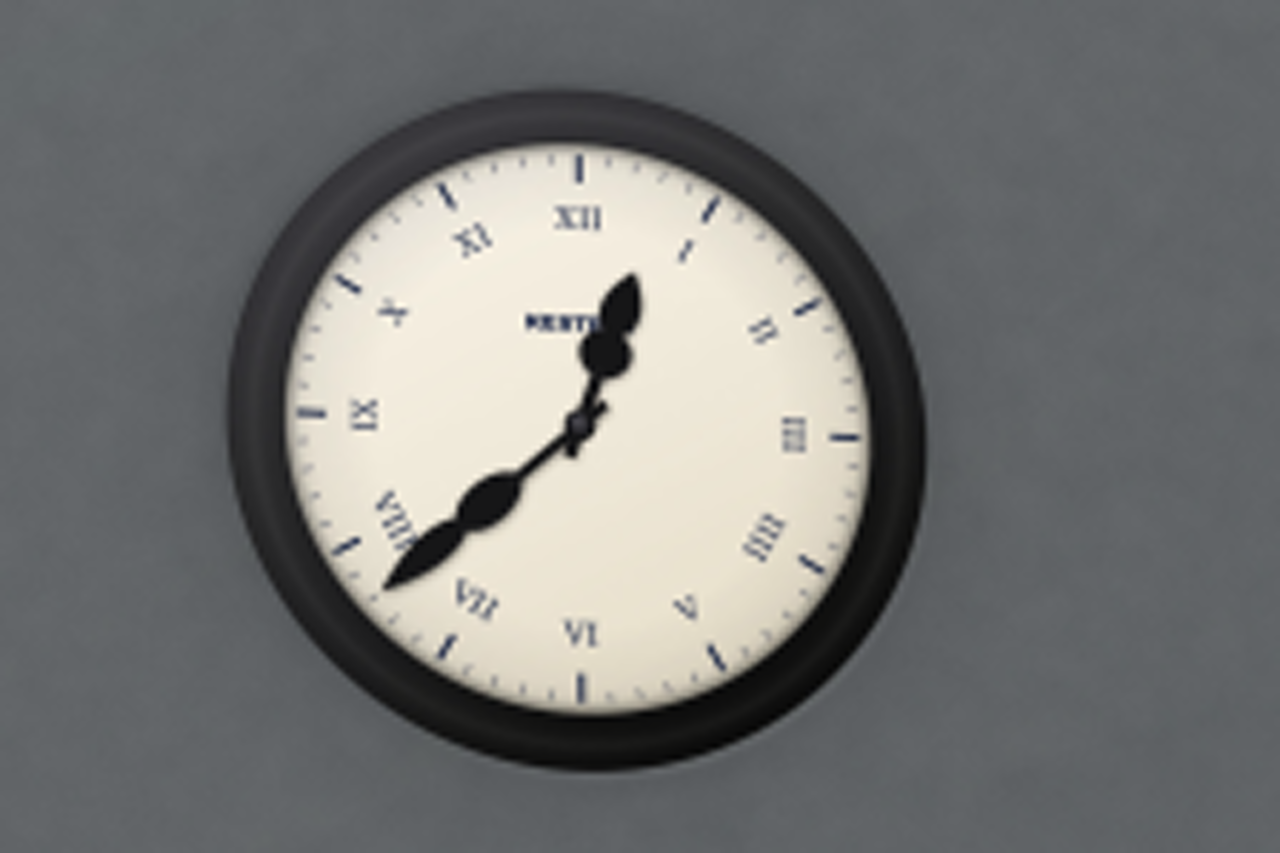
12:38
